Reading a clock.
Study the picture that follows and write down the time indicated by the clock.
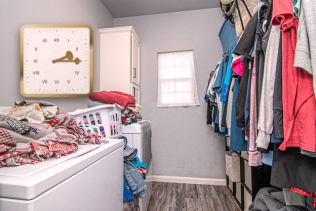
2:15
